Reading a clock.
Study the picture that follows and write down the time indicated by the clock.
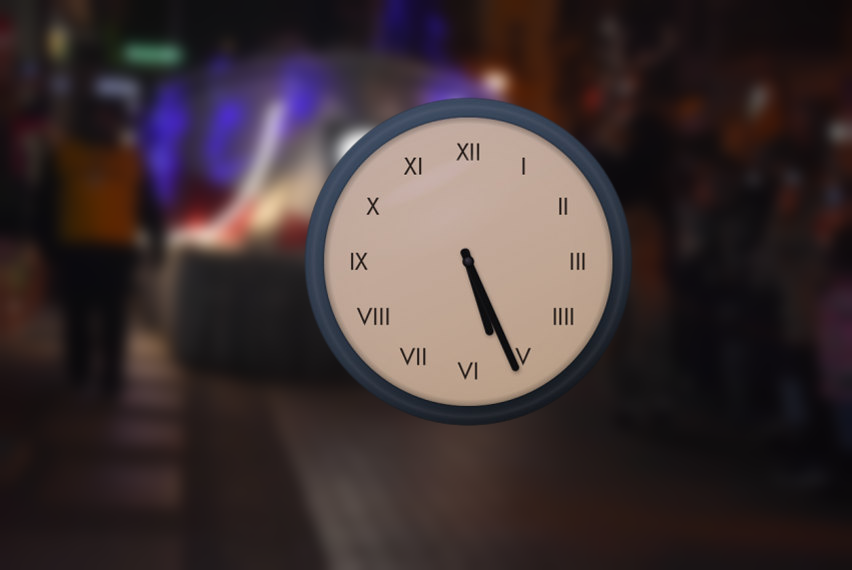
5:26
